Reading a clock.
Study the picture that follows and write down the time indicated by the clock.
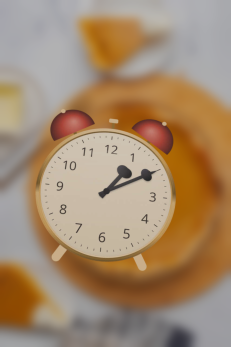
1:10
